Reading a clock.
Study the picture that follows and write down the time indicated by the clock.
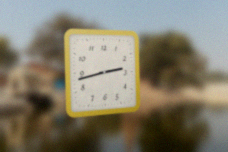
2:43
